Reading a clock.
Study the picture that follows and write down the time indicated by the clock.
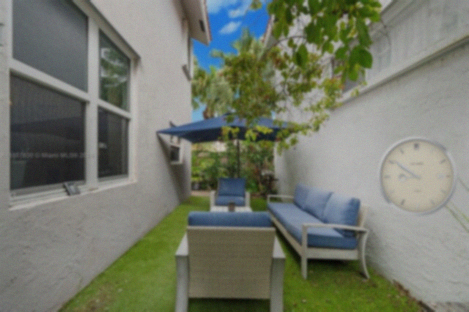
8:51
